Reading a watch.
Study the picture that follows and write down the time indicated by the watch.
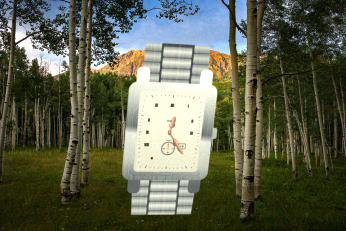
12:24
